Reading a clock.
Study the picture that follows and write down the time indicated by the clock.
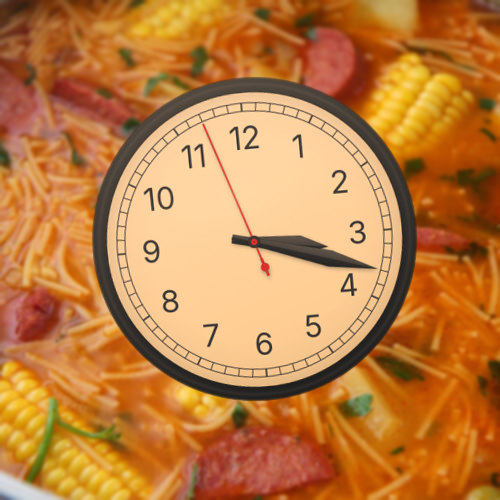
3:17:57
